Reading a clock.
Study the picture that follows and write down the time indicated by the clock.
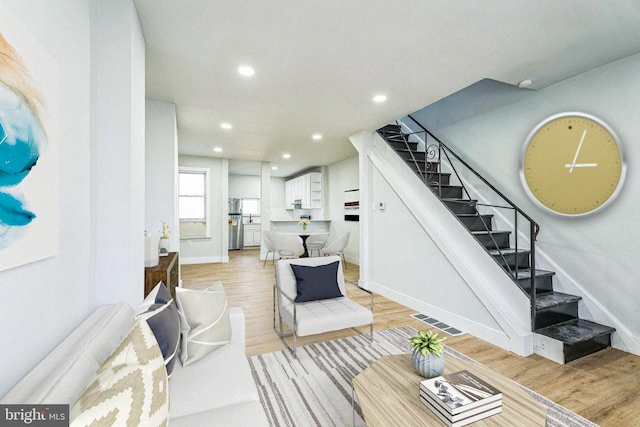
3:04
